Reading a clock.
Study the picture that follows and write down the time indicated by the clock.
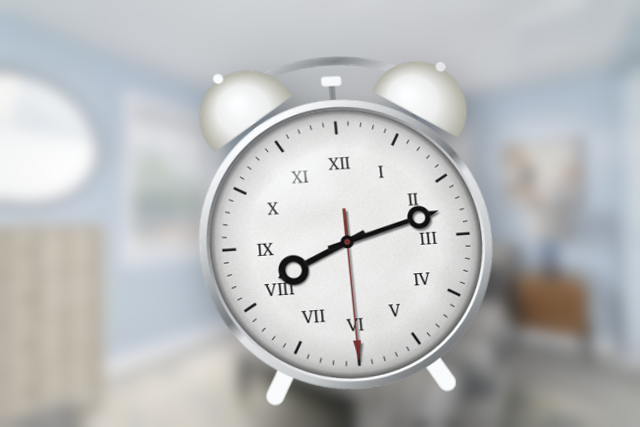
8:12:30
